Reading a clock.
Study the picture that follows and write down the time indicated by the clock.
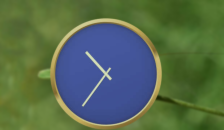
10:36
